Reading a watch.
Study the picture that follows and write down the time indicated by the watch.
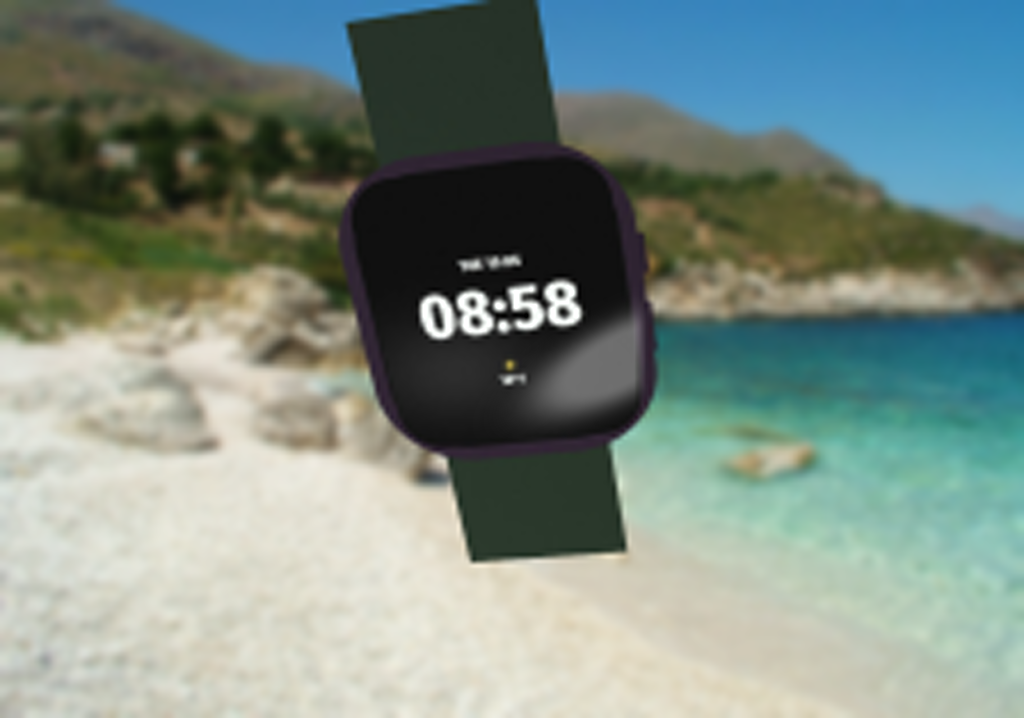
8:58
